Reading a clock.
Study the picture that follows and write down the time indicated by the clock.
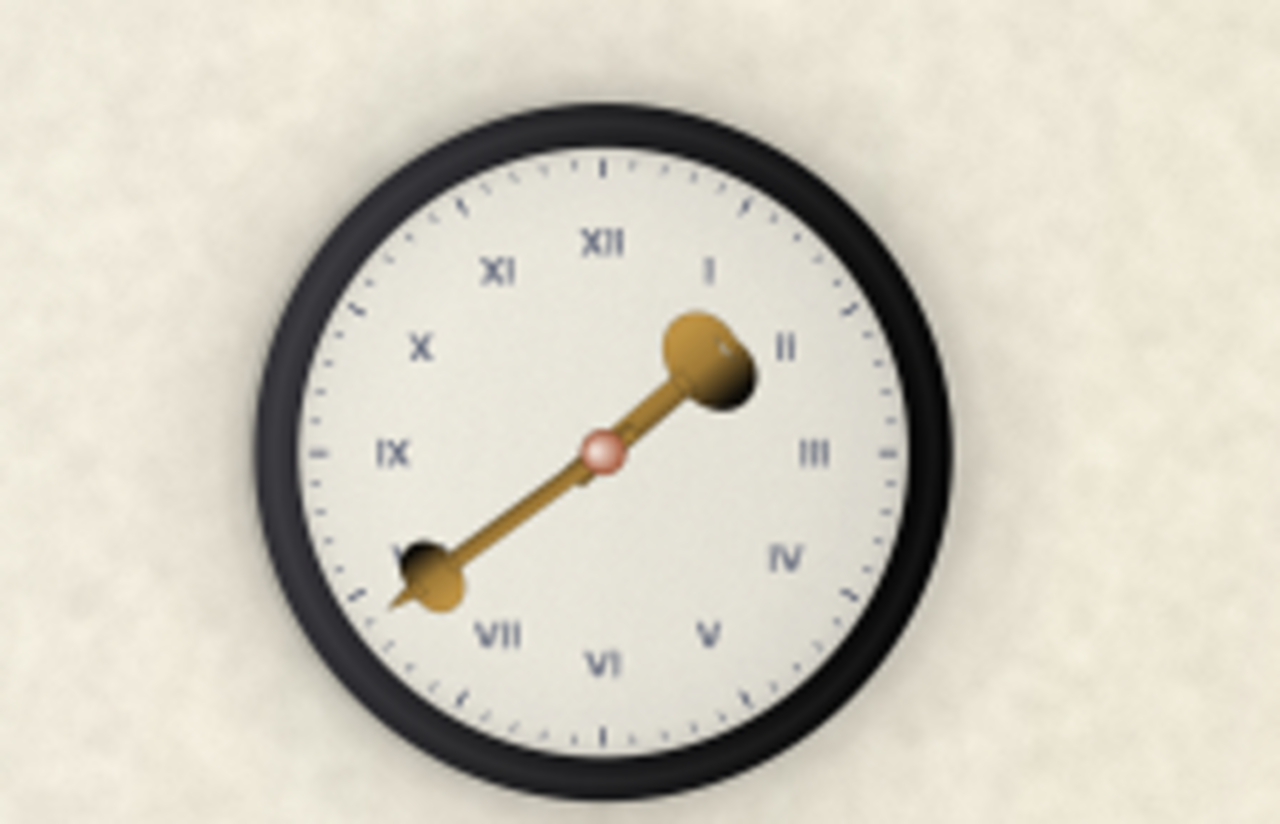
1:39
